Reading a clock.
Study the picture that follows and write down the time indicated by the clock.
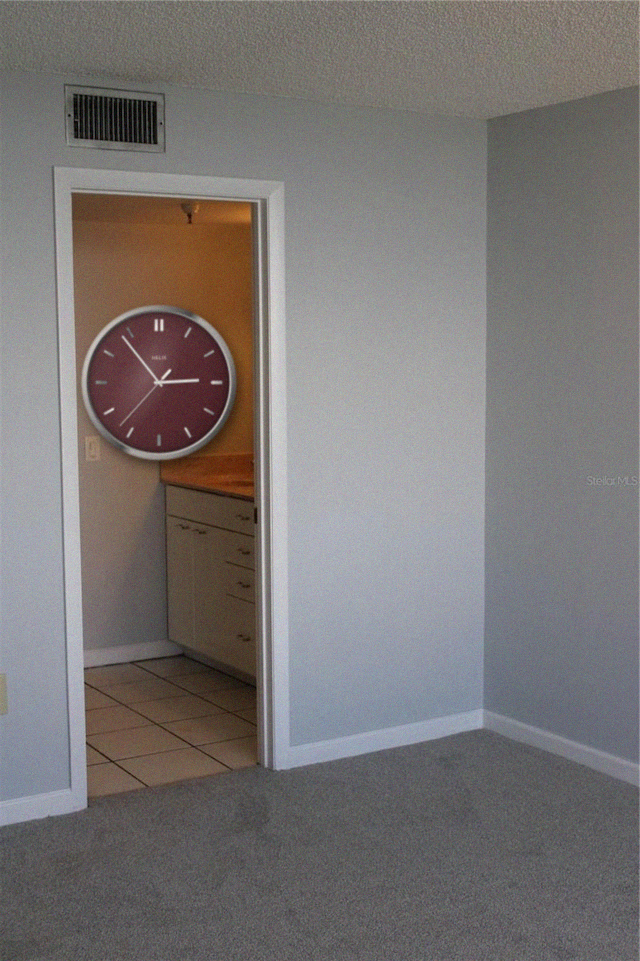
2:53:37
